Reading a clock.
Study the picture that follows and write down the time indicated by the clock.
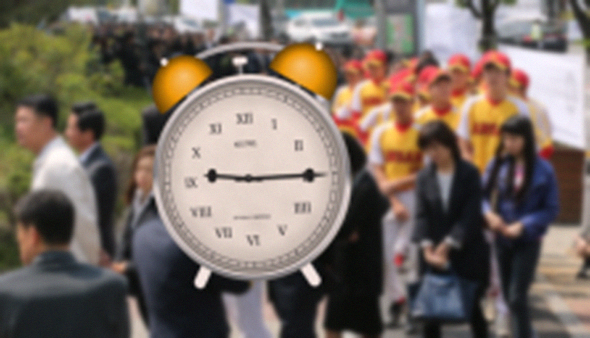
9:15
